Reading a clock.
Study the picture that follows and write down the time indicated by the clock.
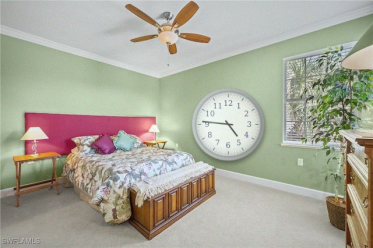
4:46
